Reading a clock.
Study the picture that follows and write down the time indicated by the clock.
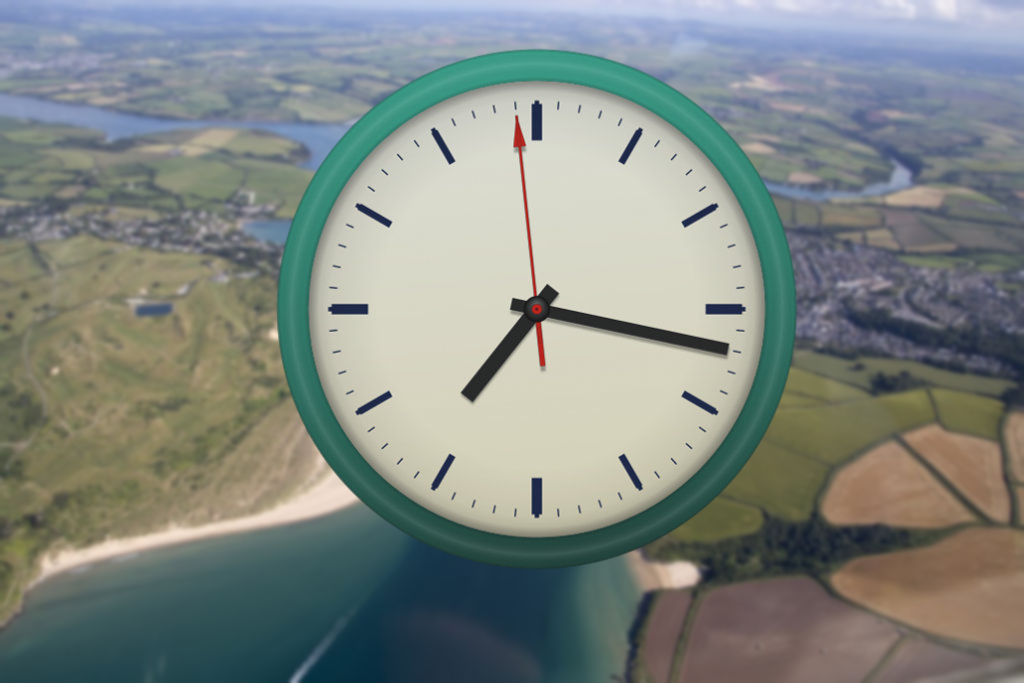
7:16:59
